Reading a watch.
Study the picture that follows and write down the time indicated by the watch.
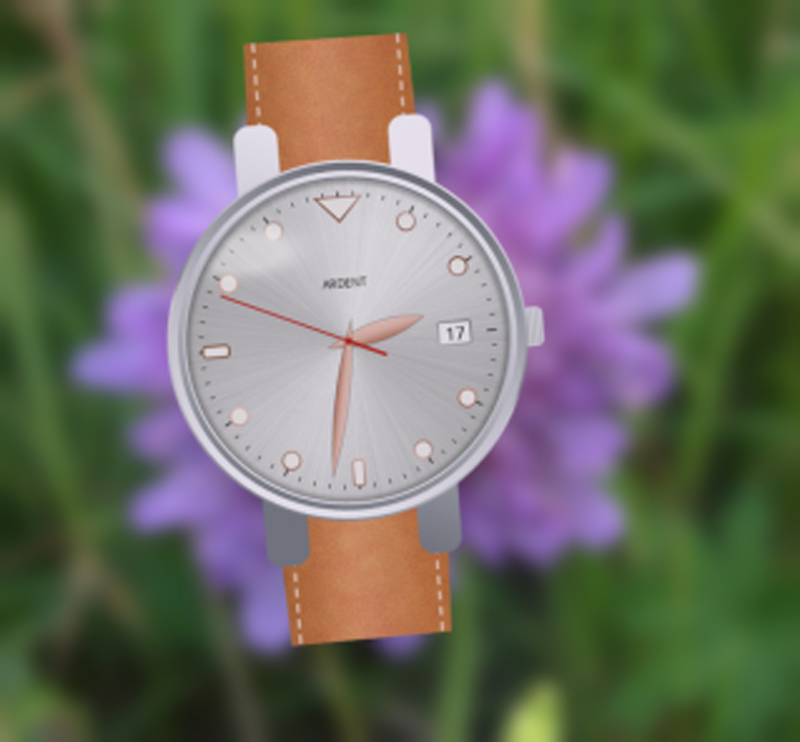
2:31:49
